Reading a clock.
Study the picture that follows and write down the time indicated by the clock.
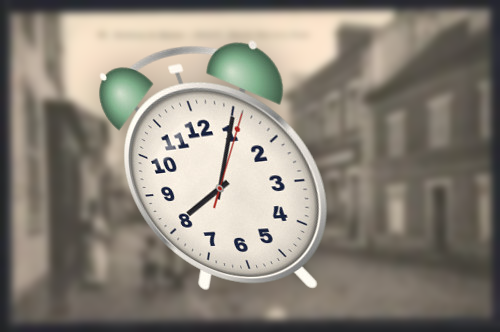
8:05:06
